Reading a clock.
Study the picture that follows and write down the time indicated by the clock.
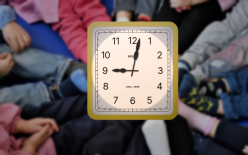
9:02
